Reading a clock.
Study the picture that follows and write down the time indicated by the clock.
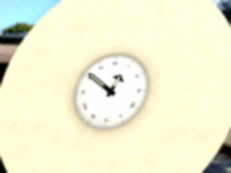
12:51
